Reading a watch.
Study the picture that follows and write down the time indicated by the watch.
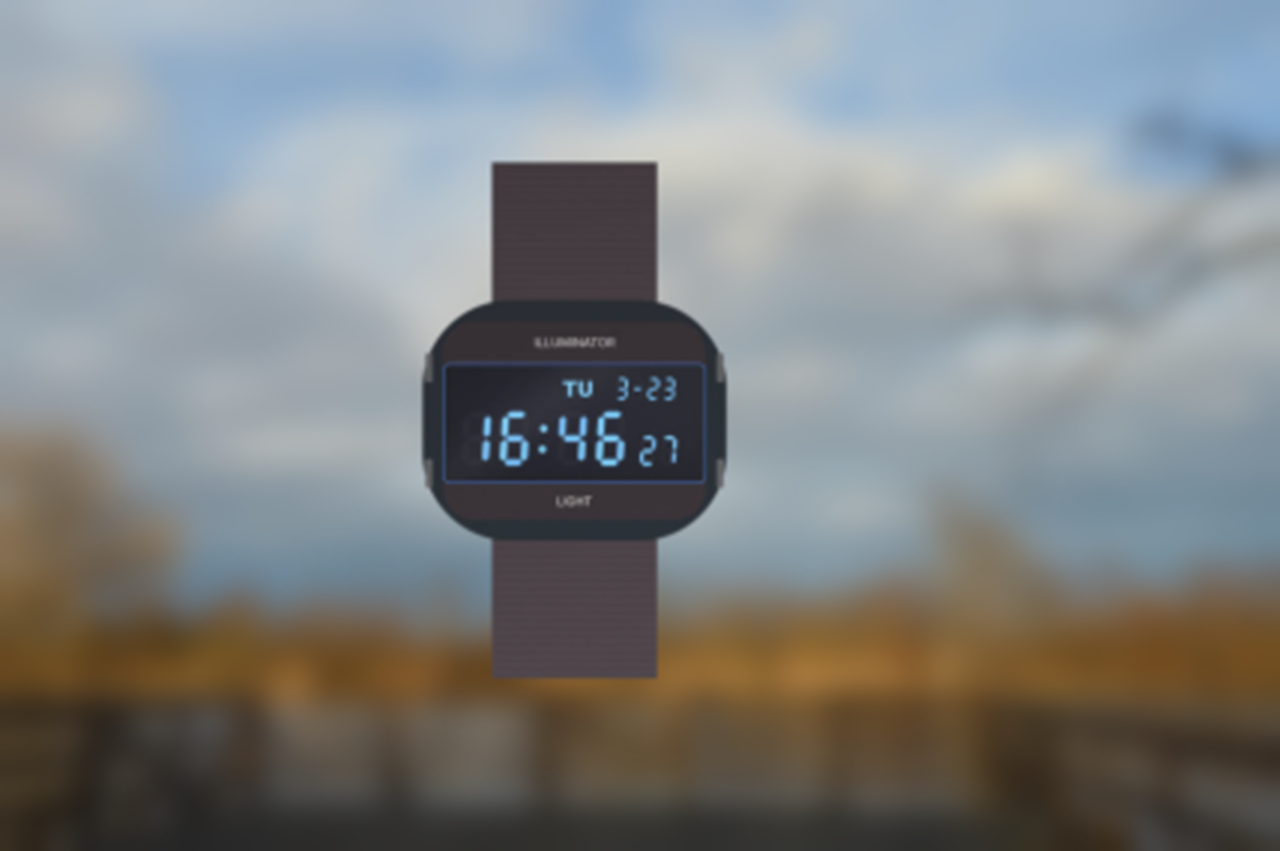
16:46:27
